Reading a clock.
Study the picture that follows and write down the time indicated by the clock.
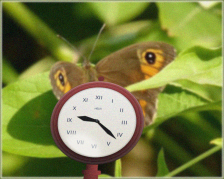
9:22
